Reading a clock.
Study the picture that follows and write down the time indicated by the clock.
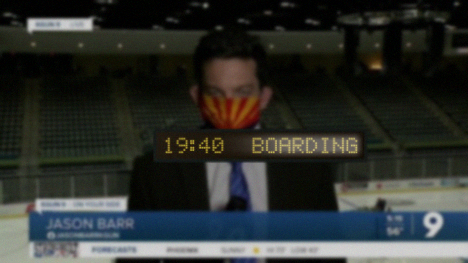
19:40
